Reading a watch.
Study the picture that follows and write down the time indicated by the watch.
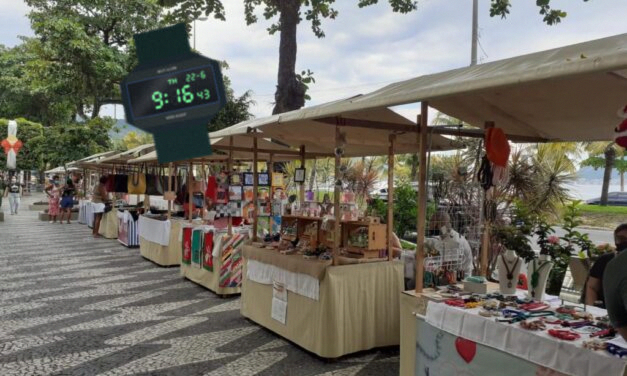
9:16
